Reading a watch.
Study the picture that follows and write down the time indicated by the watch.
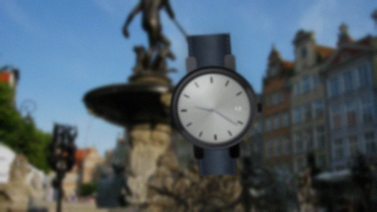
9:21
